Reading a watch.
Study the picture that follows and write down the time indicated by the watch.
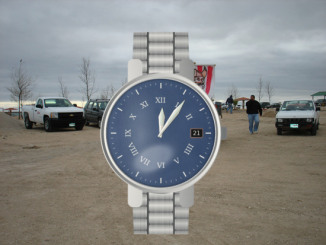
12:06
